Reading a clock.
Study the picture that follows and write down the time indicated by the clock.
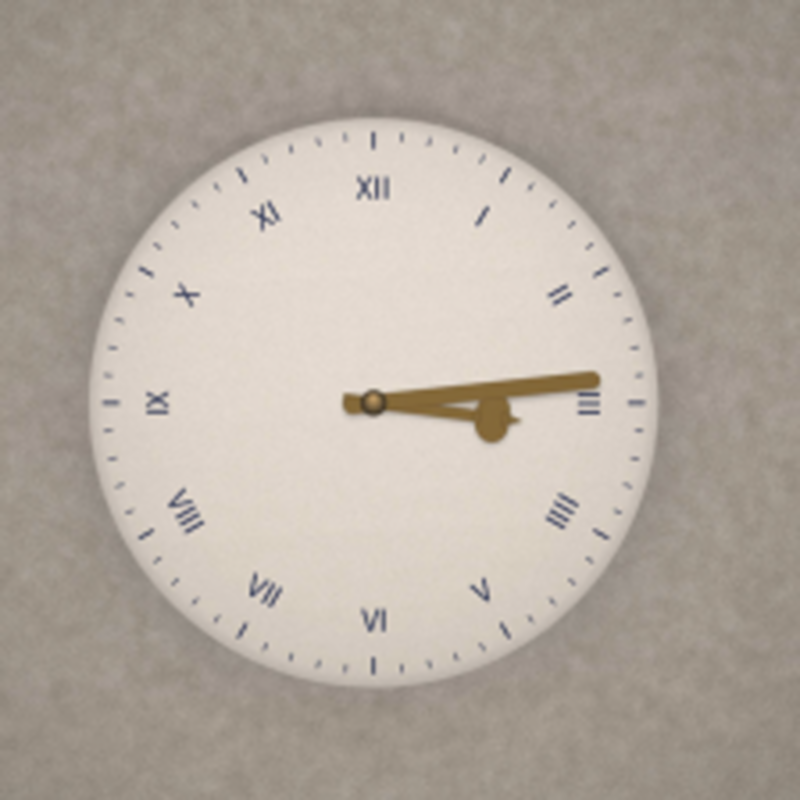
3:14
